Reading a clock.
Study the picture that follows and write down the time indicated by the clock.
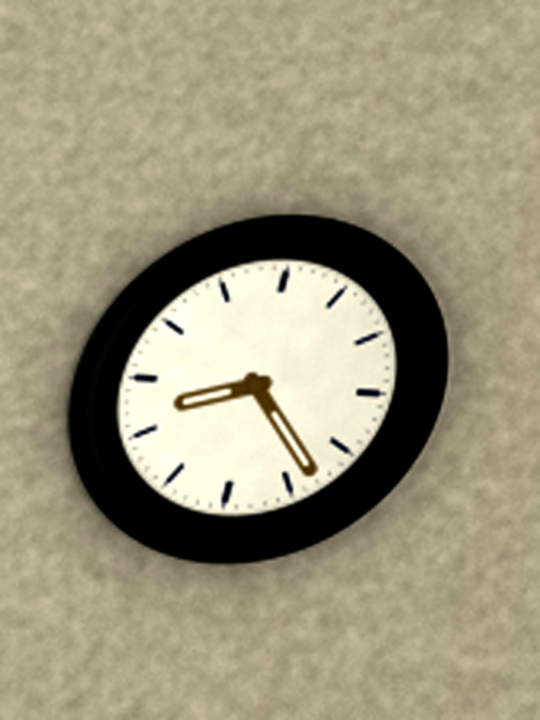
8:23
